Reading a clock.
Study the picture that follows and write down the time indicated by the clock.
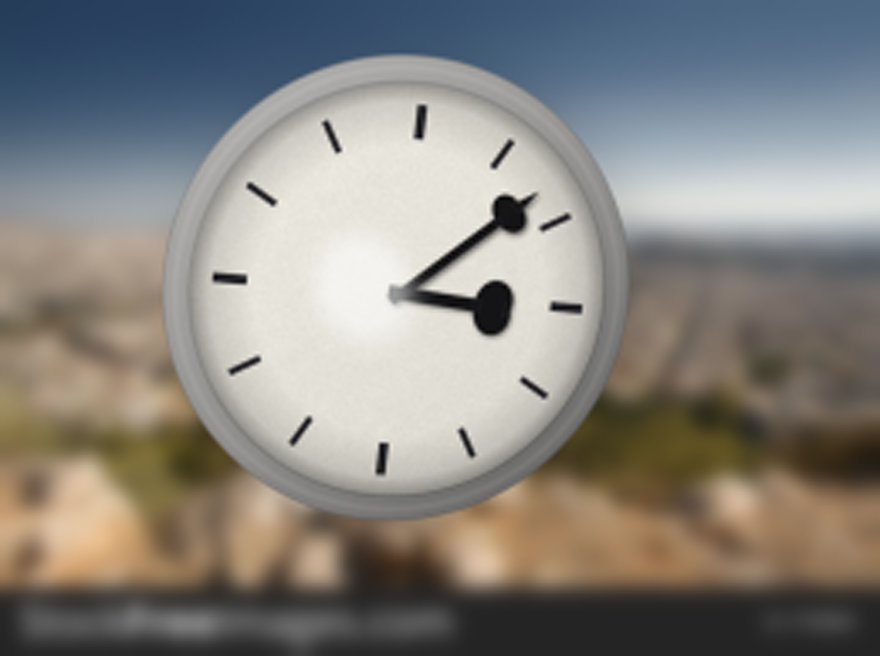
3:08
